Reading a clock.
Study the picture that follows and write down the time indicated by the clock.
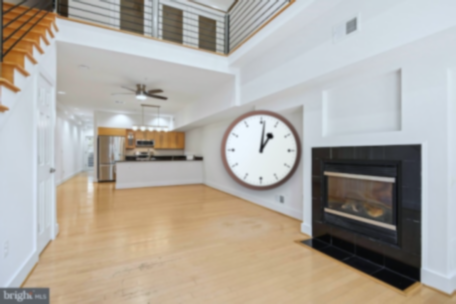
1:01
